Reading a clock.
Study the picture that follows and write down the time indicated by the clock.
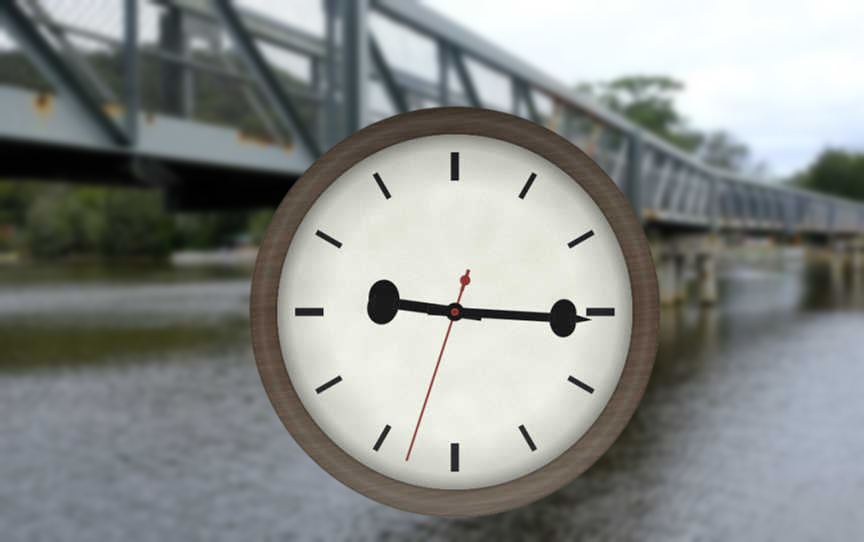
9:15:33
